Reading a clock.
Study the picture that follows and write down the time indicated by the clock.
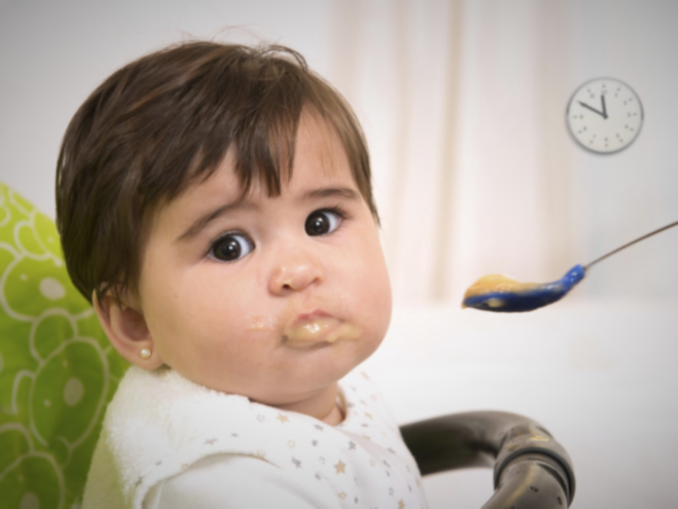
11:50
